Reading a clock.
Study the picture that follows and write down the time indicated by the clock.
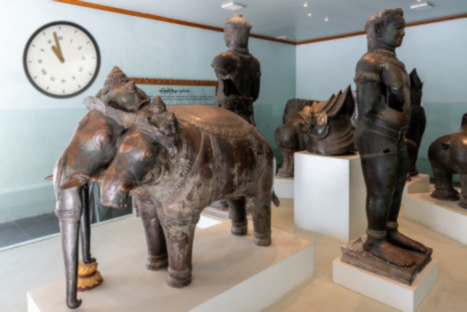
10:58
